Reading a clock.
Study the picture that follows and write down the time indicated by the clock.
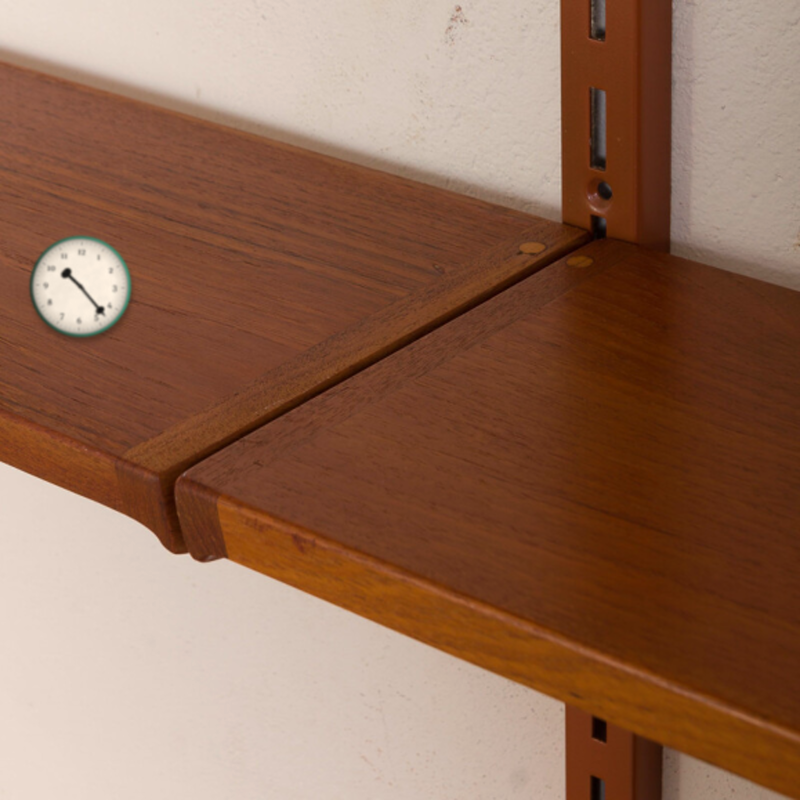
10:23
